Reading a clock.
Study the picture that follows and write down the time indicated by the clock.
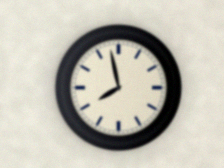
7:58
